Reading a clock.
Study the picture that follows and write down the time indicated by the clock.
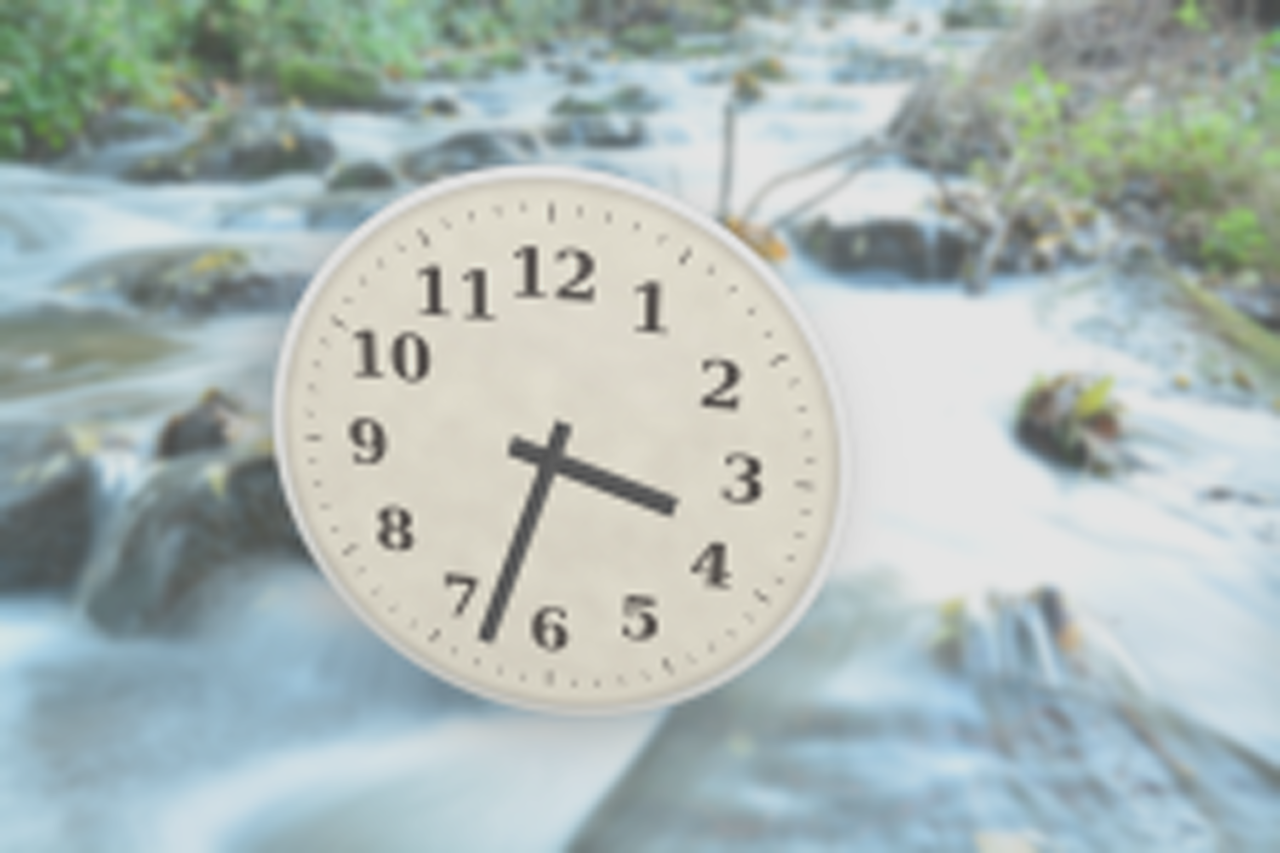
3:33
